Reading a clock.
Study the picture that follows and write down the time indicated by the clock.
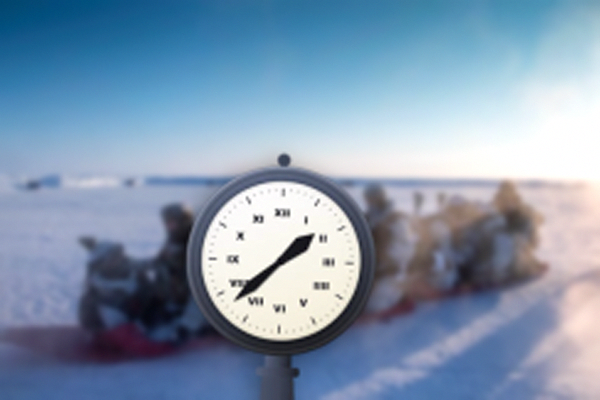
1:38
